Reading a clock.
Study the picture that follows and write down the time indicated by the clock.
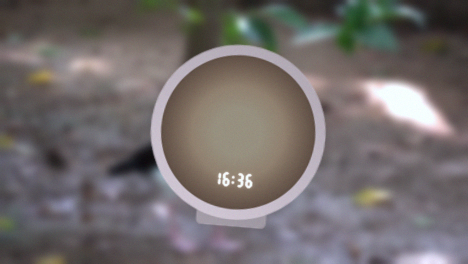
16:36
